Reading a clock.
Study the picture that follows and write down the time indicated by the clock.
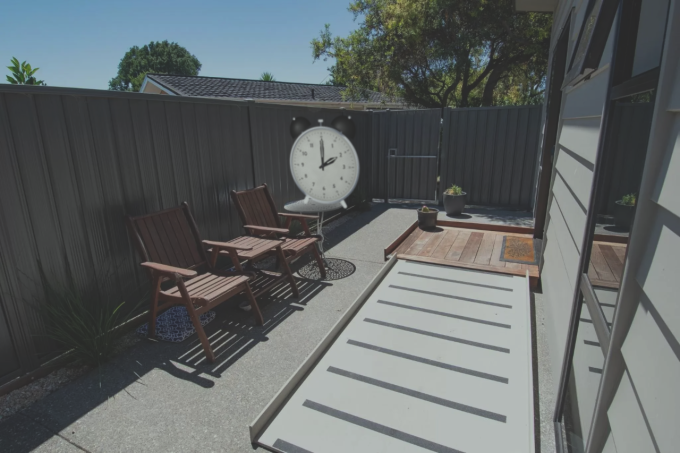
2:00
